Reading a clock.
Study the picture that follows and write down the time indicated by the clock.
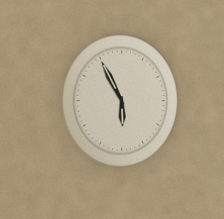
5:55
